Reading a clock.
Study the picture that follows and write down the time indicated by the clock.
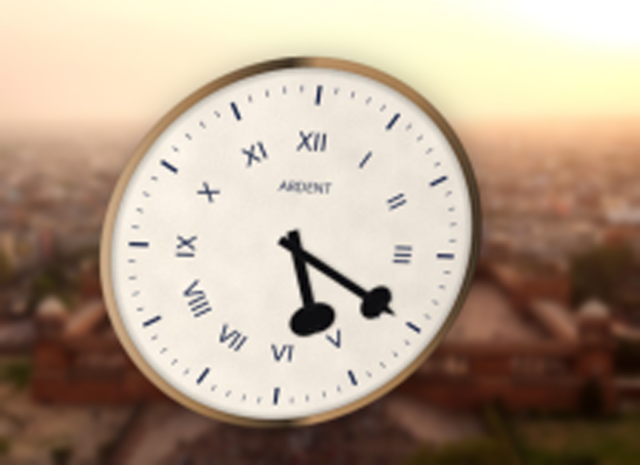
5:20
